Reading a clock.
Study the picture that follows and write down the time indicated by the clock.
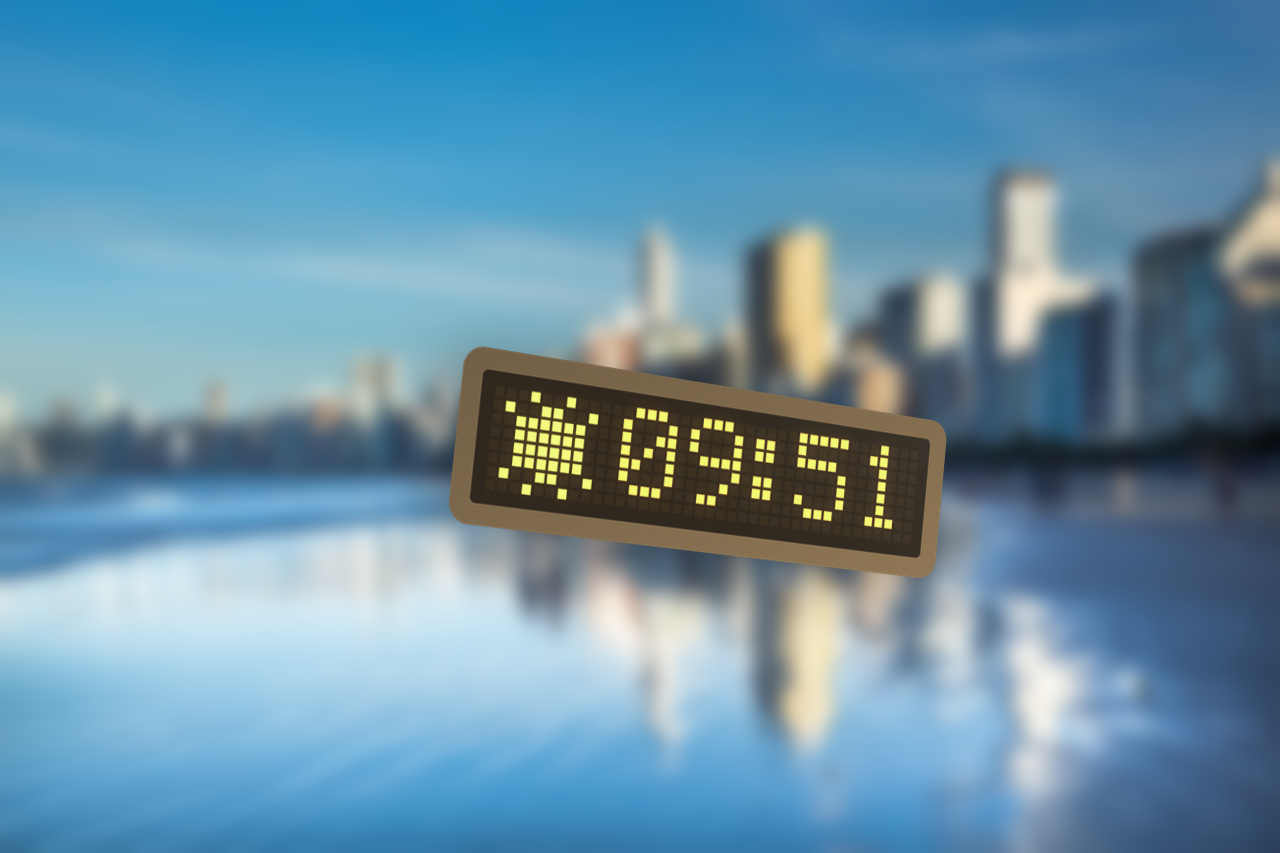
9:51
